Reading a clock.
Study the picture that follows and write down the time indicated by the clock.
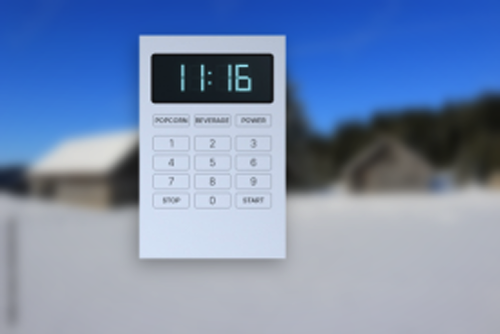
11:16
